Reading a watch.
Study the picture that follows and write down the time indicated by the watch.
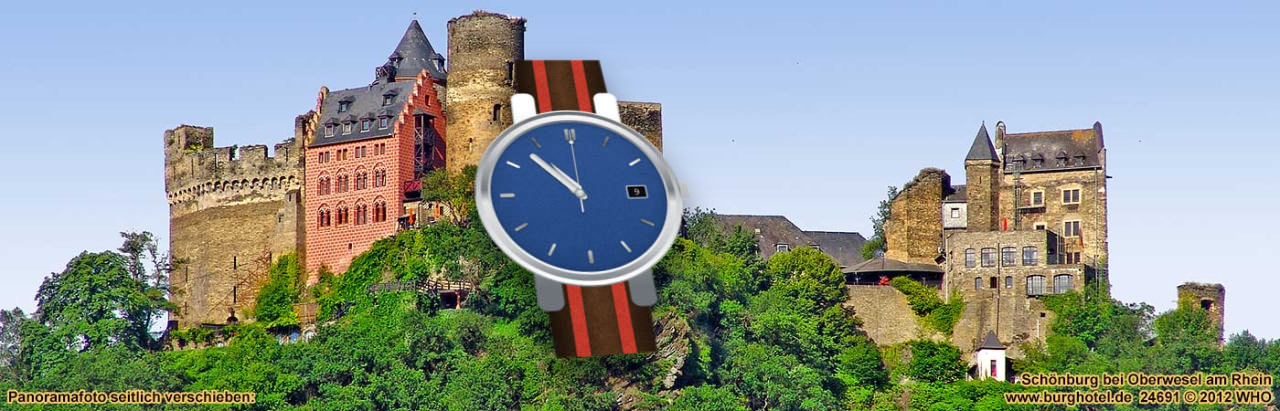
10:53:00
